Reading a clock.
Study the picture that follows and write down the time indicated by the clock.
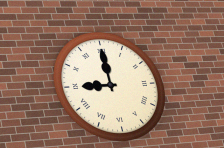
9:00
